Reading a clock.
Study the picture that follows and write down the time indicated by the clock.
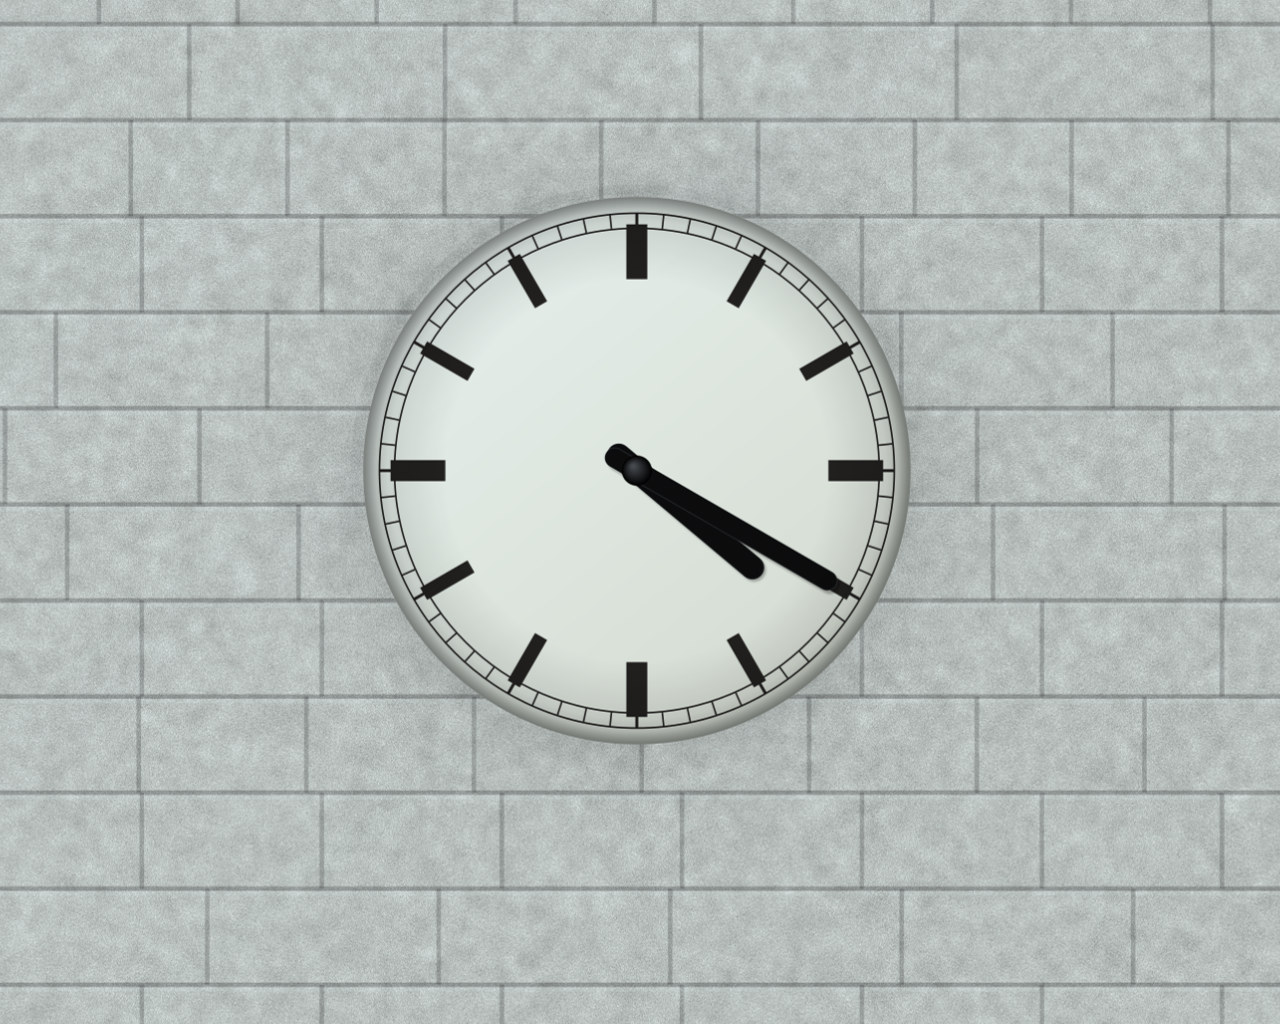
4:20
